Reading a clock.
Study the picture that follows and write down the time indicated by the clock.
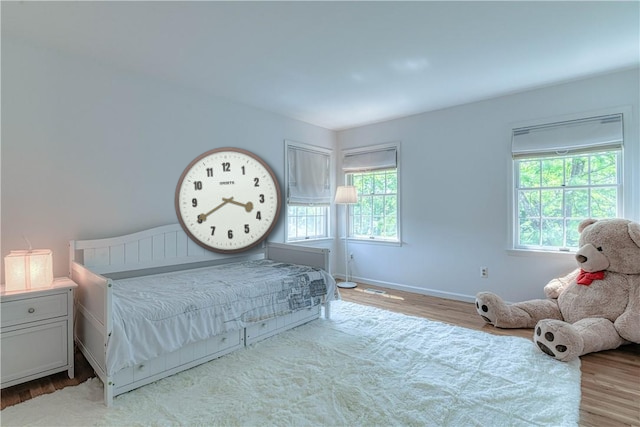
3:40
